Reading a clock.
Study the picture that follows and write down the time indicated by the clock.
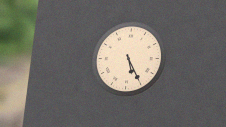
5:25
